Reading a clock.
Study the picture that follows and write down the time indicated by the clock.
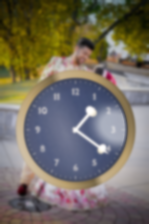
1:21
